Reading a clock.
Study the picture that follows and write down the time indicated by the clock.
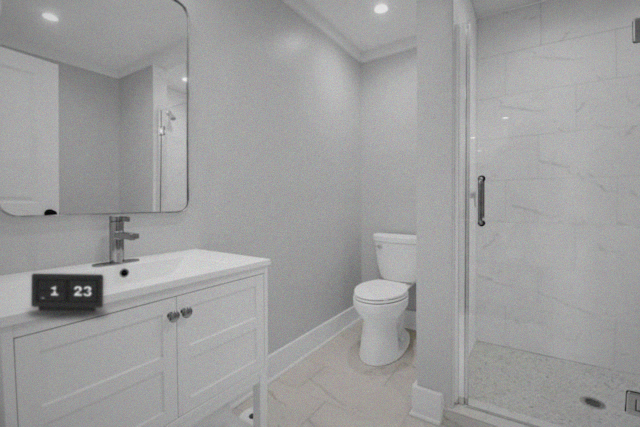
1:23
